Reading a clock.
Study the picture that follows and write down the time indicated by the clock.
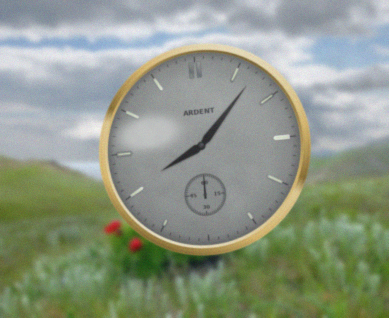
8:07
